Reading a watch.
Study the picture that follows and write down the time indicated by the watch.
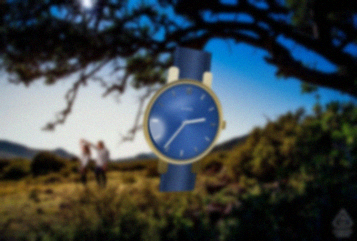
2:36
